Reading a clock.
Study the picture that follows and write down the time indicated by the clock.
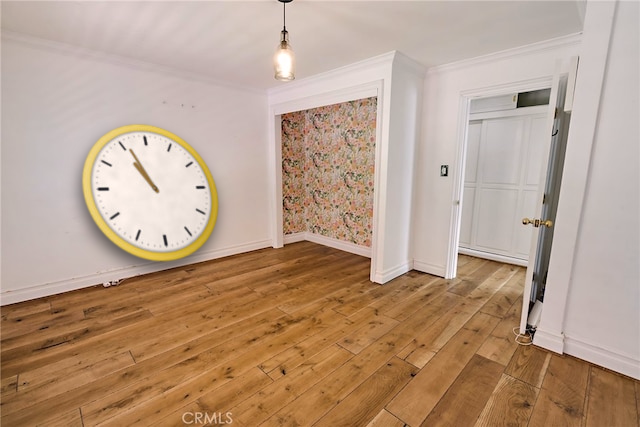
10:56
